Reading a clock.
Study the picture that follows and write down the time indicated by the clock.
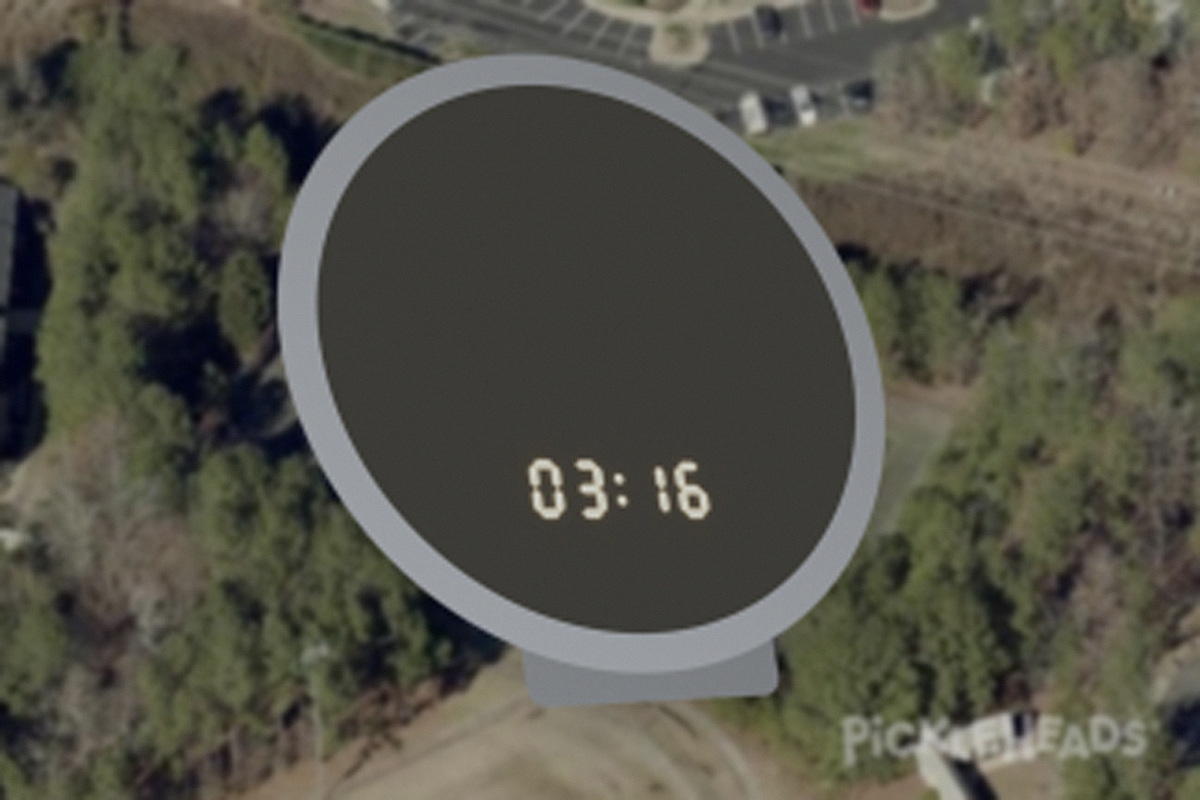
3:16
